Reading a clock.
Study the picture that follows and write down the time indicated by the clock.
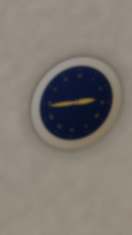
2:44
